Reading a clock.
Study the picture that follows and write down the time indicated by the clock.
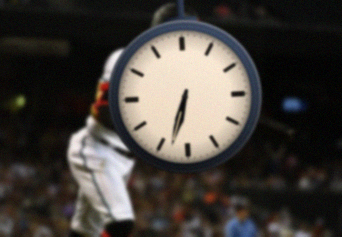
6:33
